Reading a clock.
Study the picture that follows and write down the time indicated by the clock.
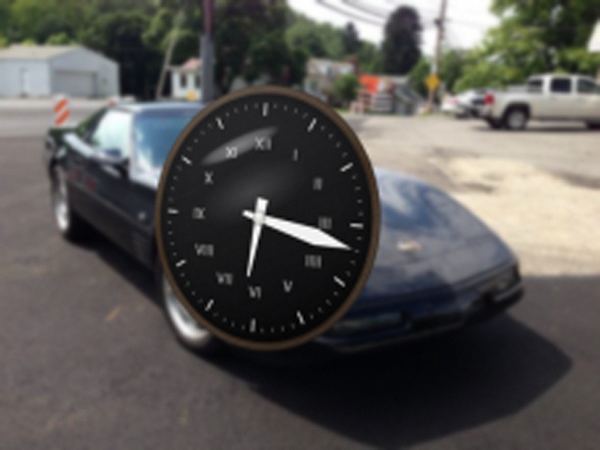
6:17
